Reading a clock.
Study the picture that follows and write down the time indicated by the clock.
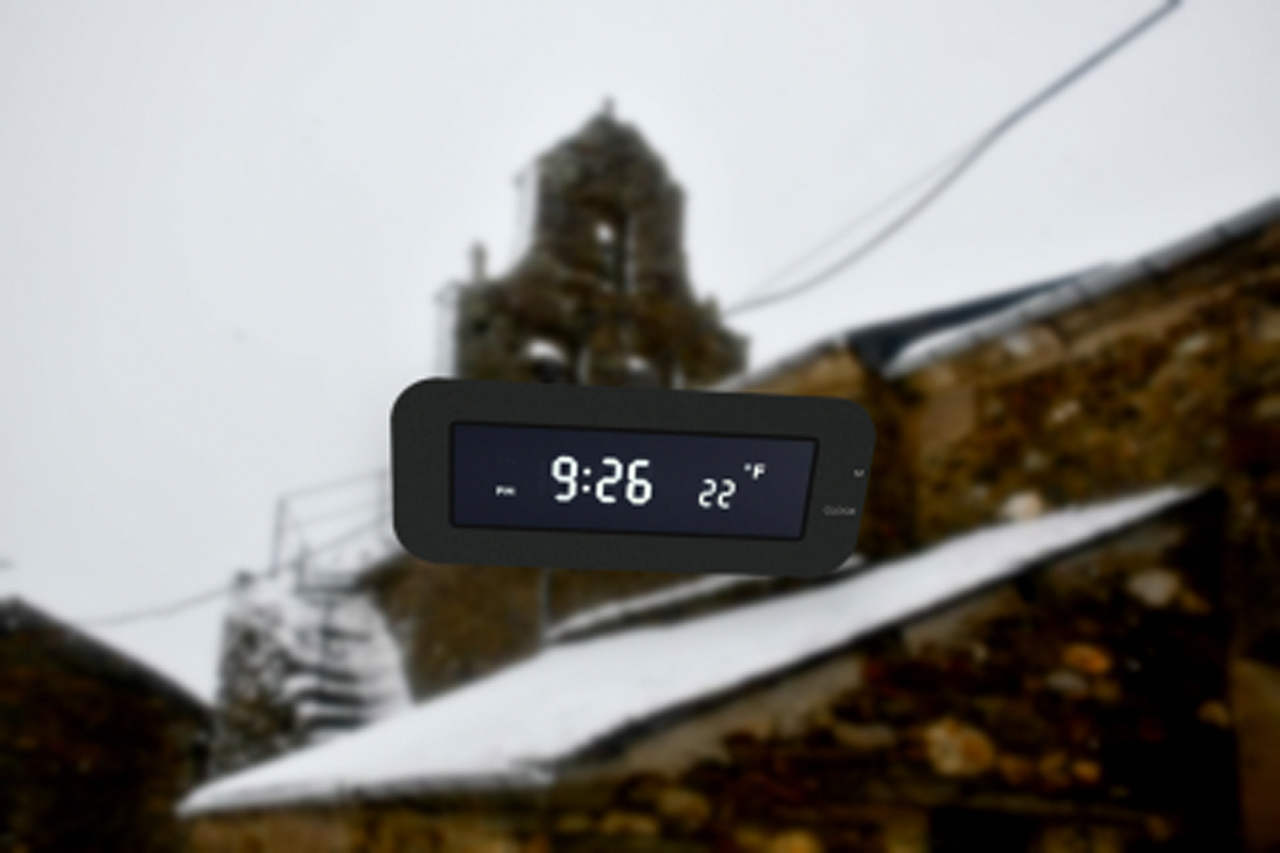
9:26
